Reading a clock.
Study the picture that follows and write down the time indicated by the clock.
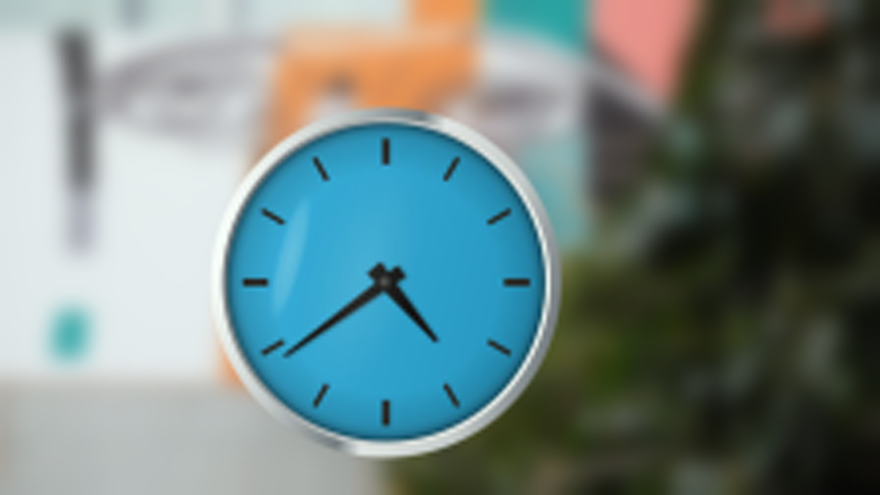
4:39
